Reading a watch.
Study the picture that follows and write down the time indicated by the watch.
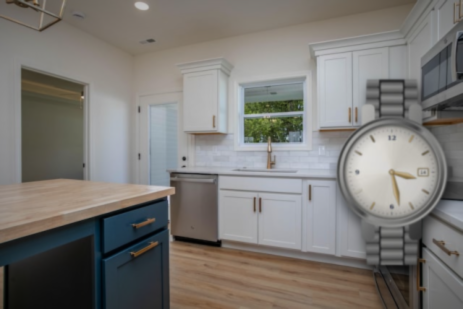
3:28
